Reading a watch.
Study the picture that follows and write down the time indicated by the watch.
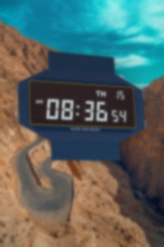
8:36
